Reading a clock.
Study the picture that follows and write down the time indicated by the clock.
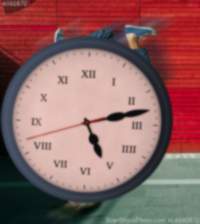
5:12:42
